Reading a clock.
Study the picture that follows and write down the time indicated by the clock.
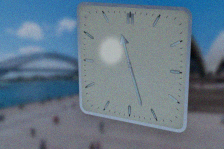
11:27
